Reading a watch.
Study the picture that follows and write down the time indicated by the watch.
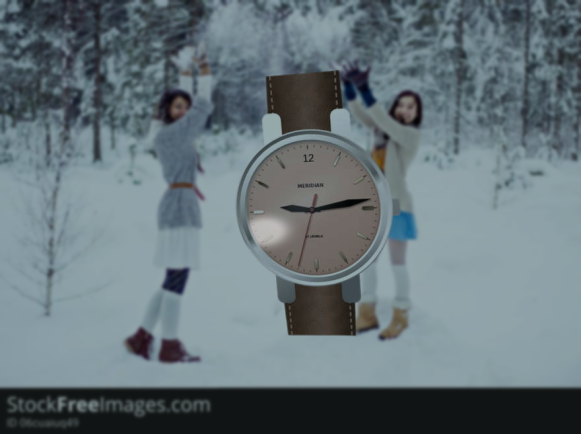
9:13:33
